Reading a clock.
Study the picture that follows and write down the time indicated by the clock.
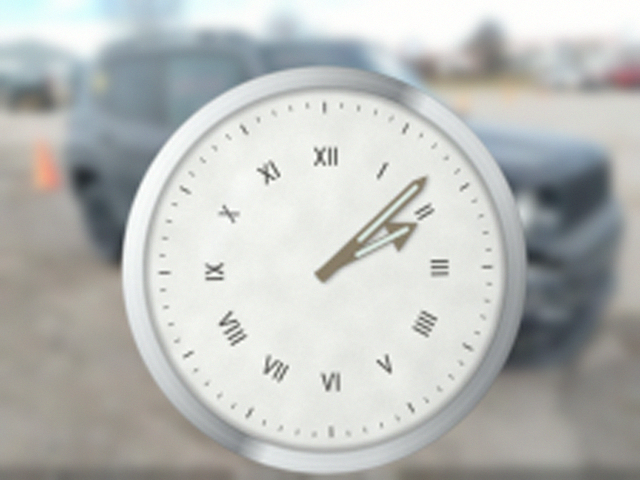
2:08
